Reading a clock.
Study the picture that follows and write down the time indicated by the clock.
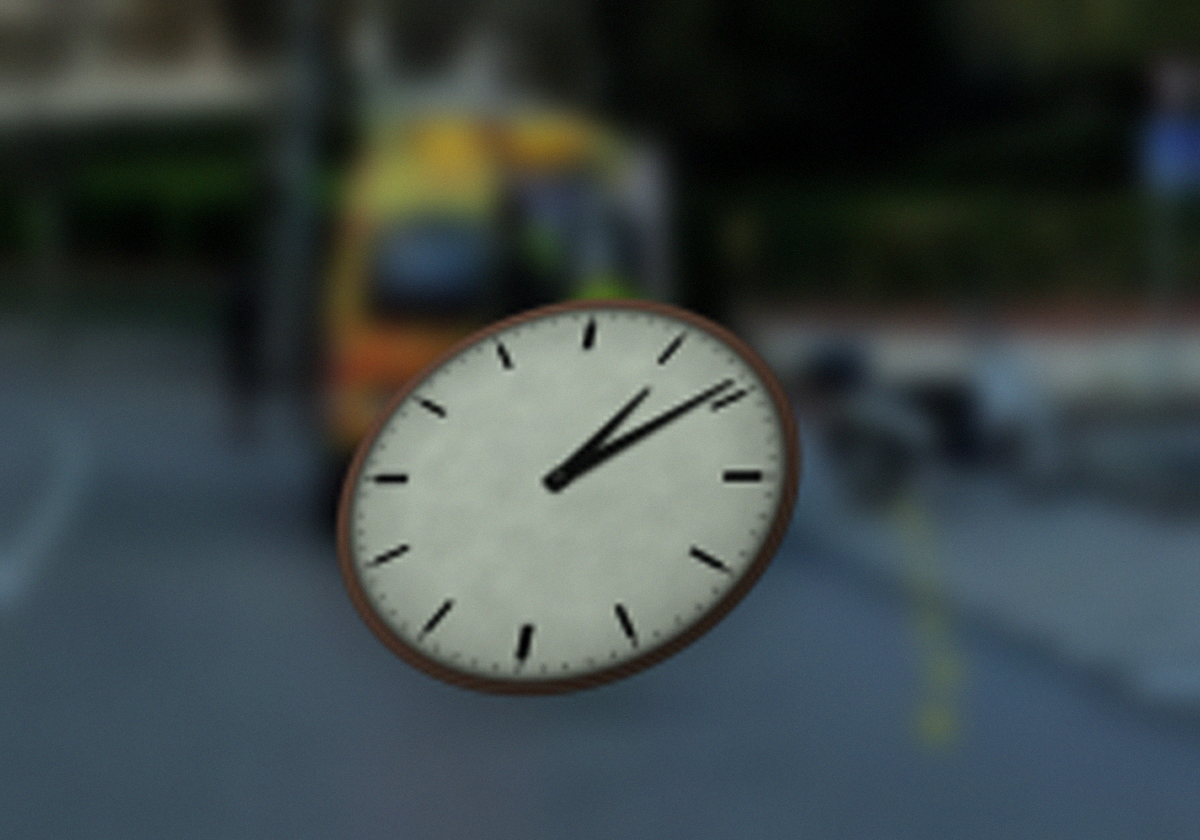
1:09
